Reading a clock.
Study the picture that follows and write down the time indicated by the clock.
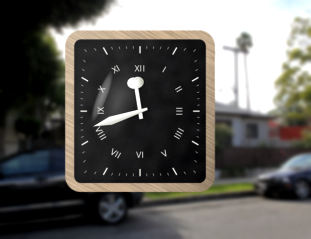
11:42
